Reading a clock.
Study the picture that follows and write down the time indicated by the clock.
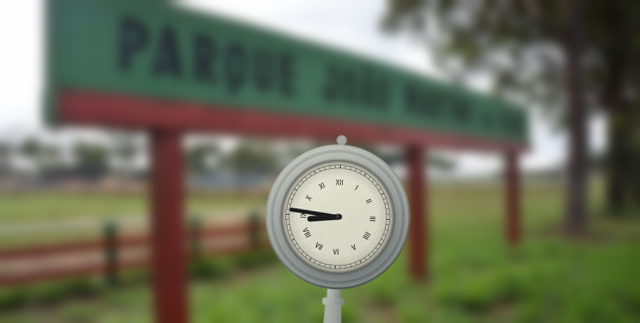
8:46
